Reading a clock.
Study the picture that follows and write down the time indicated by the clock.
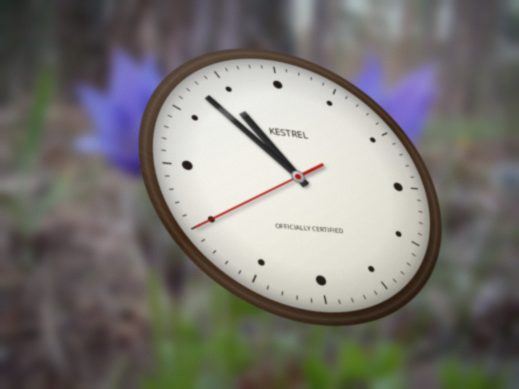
10:52:40
